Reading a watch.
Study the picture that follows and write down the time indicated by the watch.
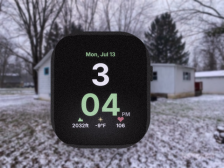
3:04
